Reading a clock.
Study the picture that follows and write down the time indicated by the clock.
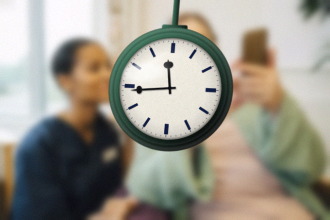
11:44
